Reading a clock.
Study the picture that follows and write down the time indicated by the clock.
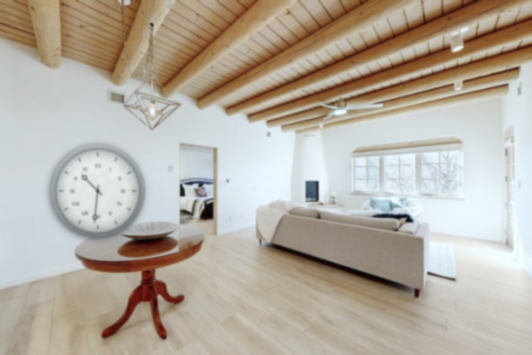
10:31
